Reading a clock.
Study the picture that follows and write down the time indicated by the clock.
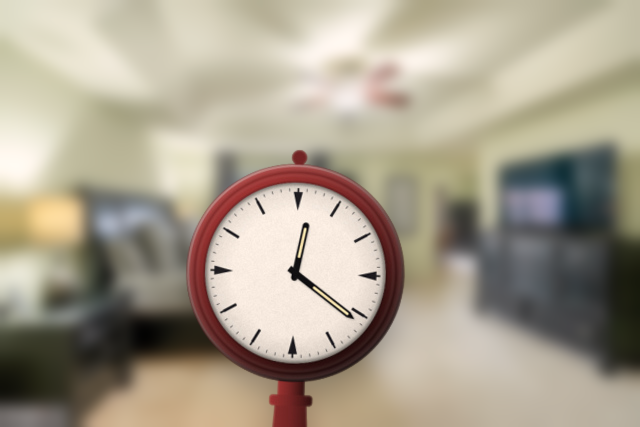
12:21
